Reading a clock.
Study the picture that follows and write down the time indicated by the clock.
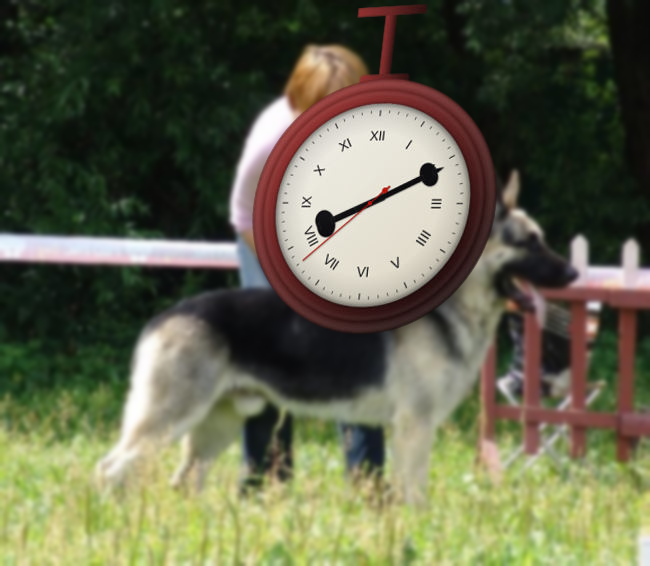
8:10:38
